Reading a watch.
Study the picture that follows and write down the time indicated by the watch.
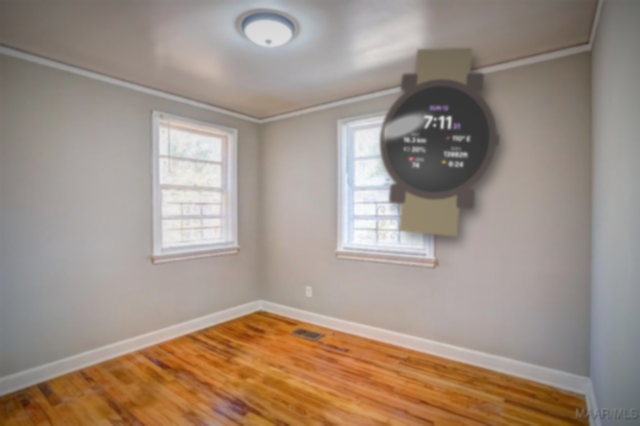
7:11
